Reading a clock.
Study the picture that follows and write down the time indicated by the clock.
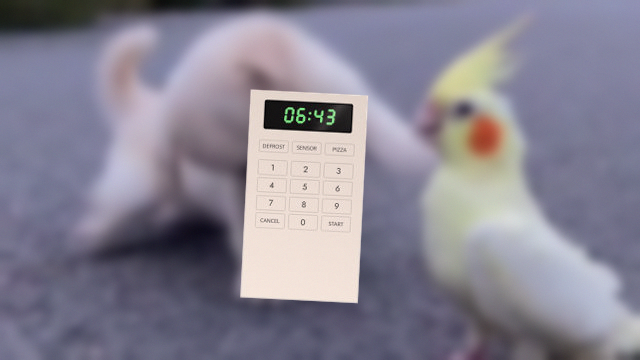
6:43
